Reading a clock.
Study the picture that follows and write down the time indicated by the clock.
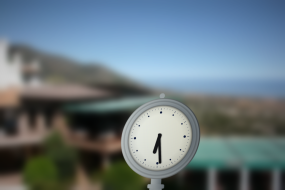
6:29
